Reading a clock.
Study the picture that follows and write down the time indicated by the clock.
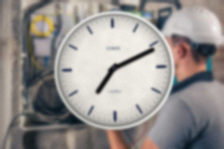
7:11
